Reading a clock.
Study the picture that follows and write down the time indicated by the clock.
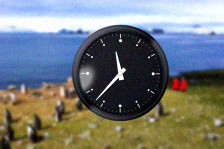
11:37
